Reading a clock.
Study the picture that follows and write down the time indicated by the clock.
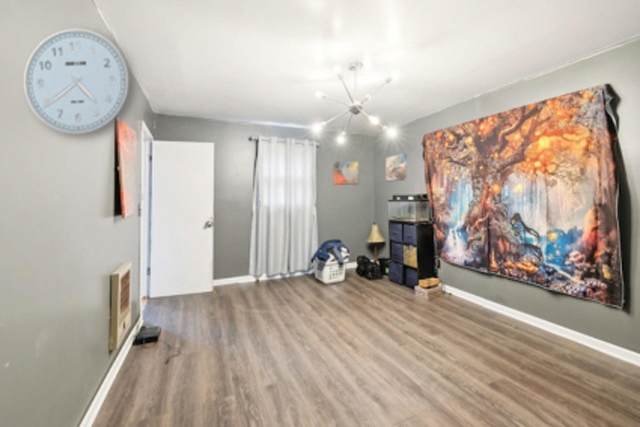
4:39
